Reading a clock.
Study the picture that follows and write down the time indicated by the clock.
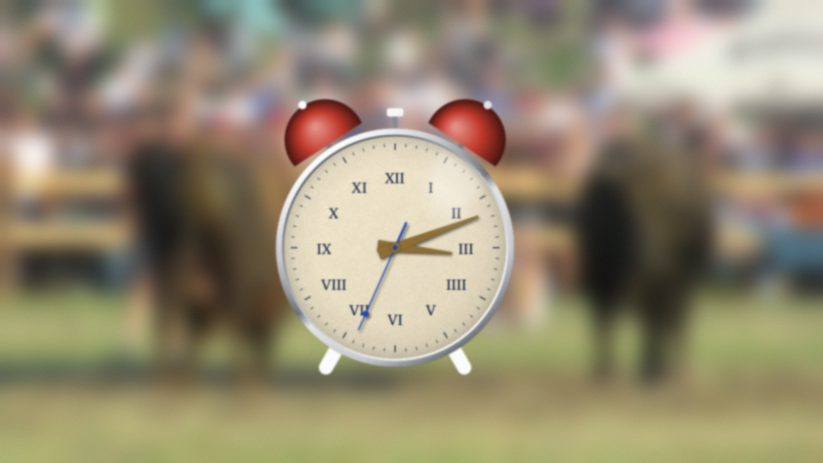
3:11:34
